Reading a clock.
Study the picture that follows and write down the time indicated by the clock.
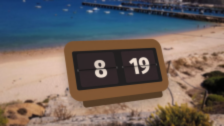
8:19
